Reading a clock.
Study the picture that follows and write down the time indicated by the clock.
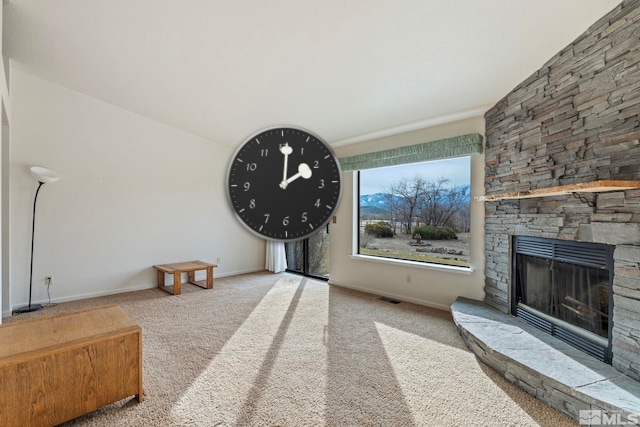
2:01
